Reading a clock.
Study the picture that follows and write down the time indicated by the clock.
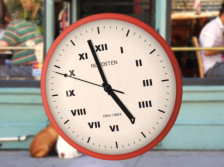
4:57:49
